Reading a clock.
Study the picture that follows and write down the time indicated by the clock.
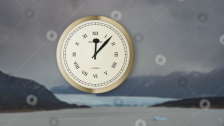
12:07
